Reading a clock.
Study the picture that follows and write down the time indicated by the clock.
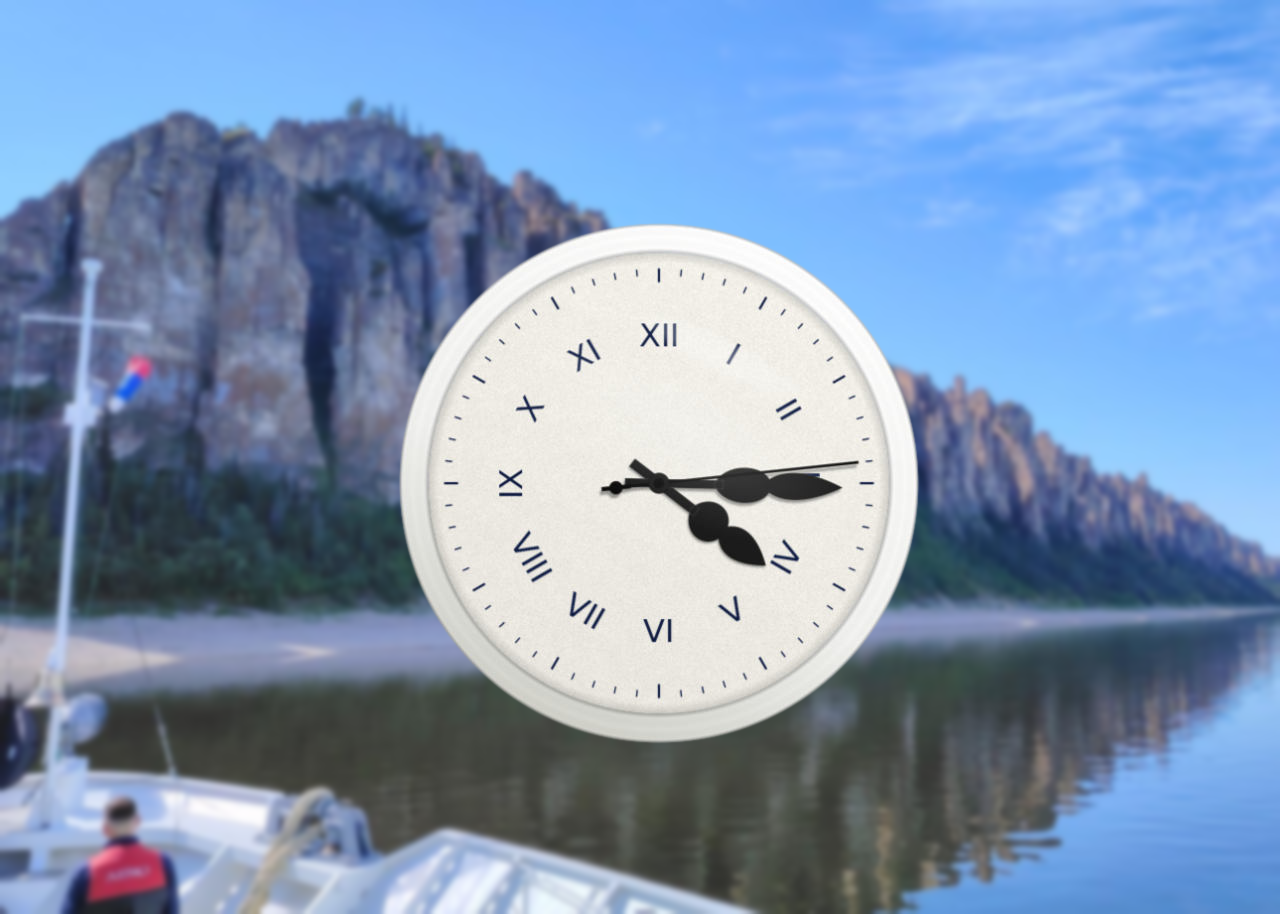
4:15:14
